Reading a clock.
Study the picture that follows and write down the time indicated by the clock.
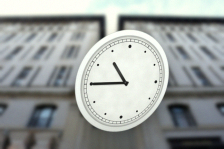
10:45
